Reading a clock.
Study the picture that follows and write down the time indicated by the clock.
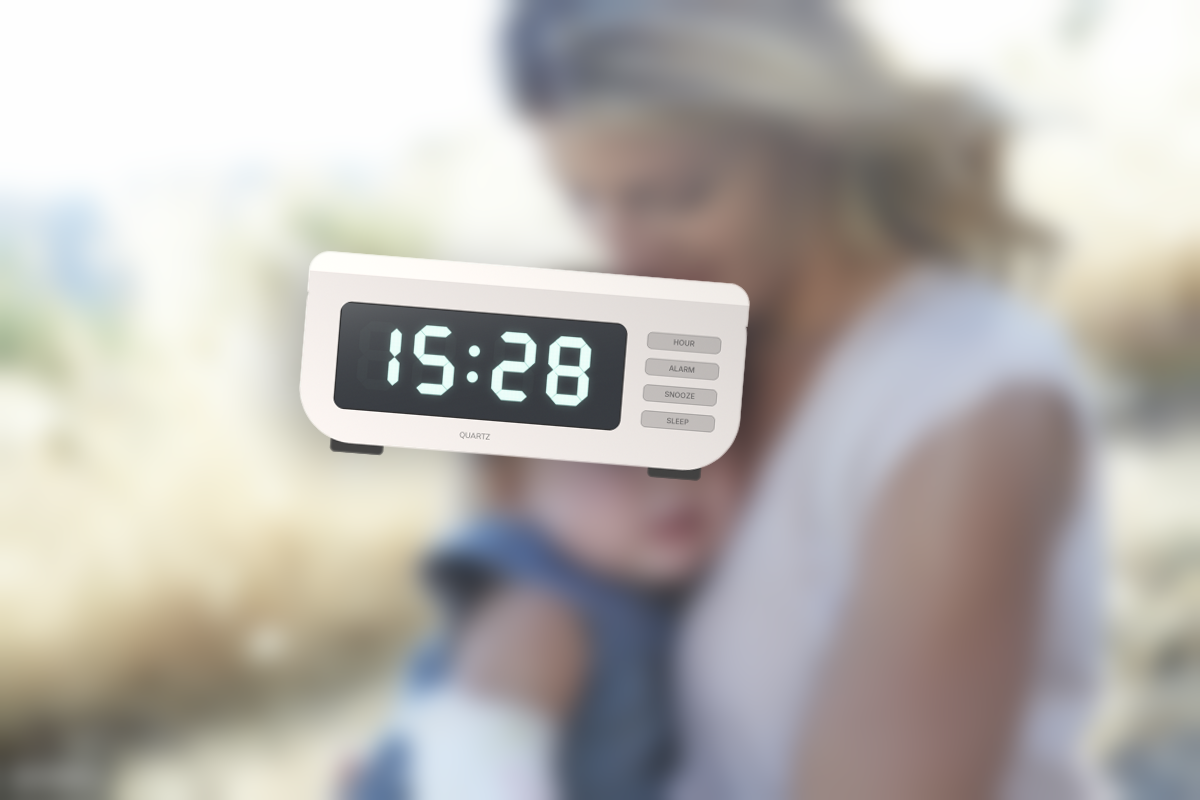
15:28
